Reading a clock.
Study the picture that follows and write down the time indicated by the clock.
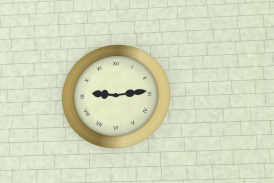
9:14
